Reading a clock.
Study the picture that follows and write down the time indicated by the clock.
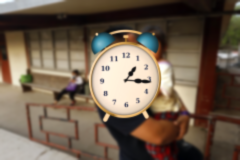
1:16
